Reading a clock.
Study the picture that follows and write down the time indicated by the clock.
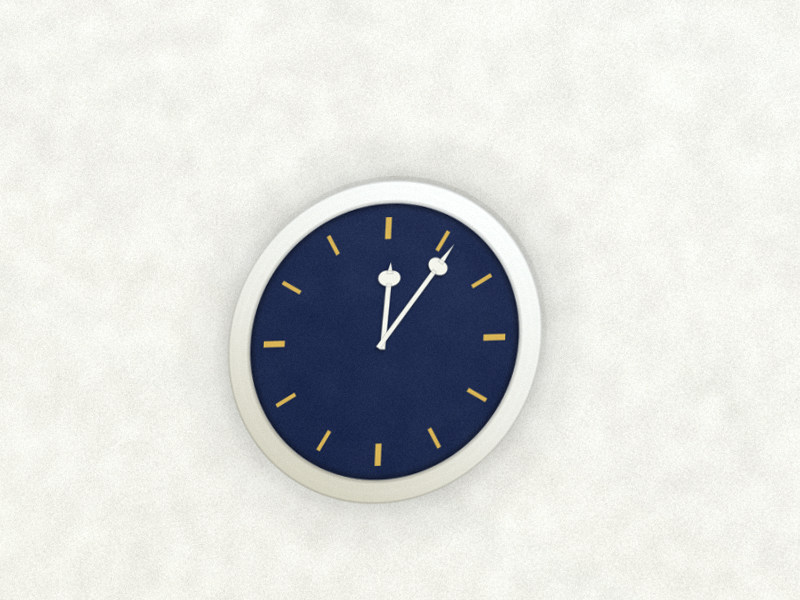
12:06
